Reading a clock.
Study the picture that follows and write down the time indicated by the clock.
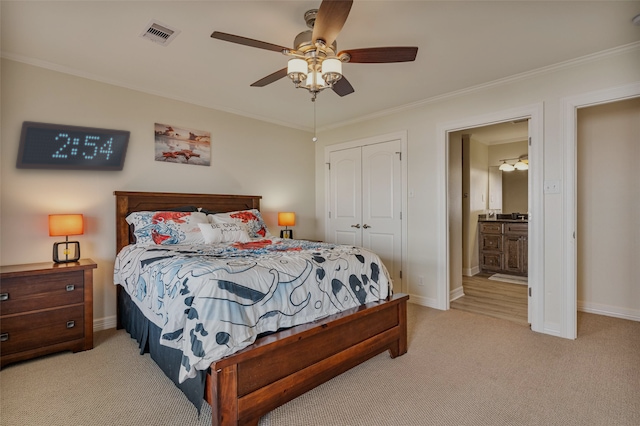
2:54
